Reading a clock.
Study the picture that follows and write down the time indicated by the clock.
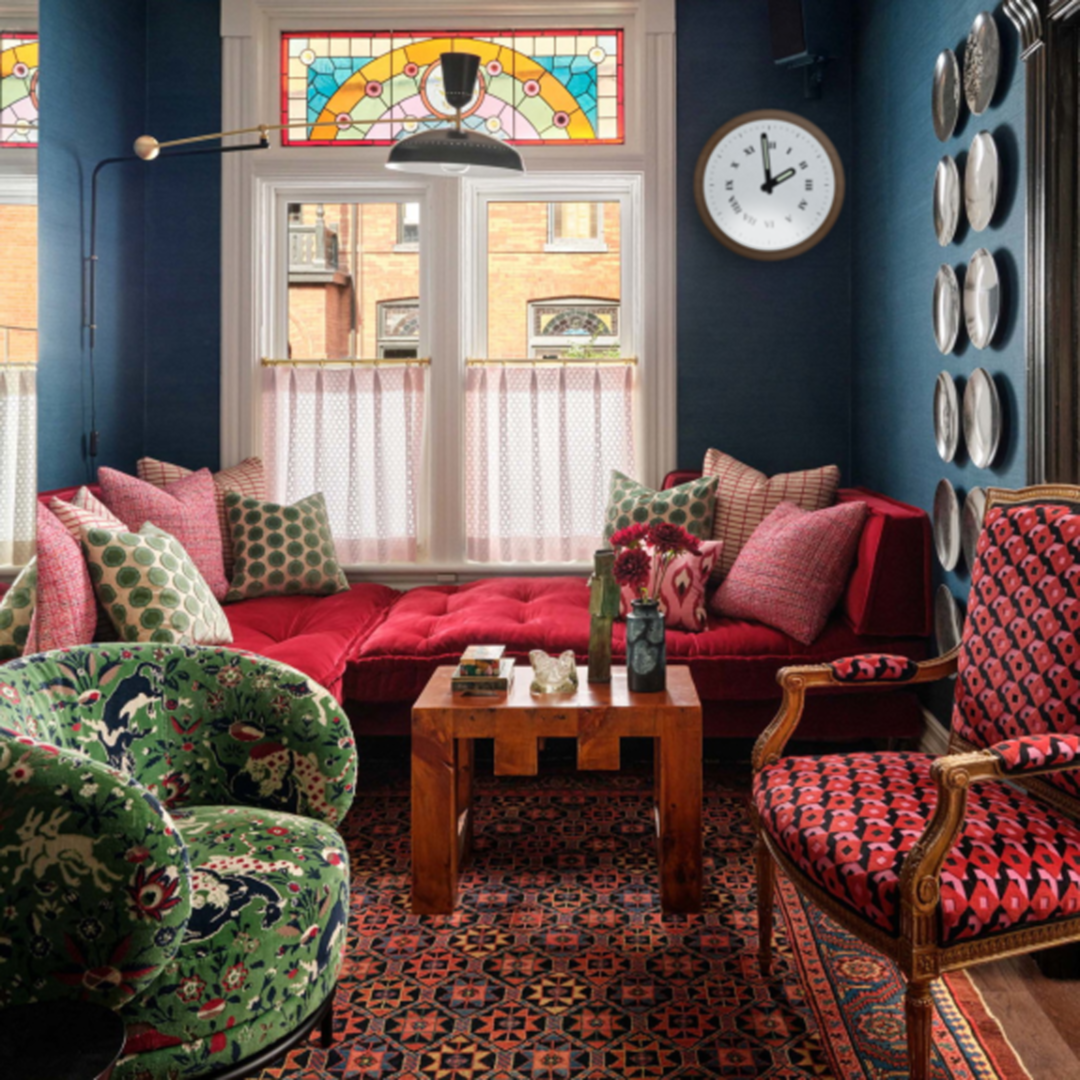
1:59
